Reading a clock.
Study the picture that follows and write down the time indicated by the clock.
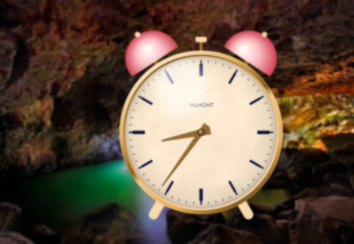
8:36
